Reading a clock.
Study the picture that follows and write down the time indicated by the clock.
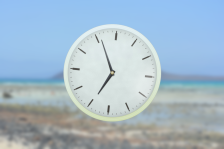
6:56
